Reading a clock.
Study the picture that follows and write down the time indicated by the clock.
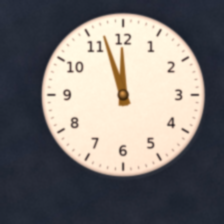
11:57
